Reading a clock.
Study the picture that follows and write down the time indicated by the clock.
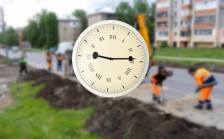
9:14
